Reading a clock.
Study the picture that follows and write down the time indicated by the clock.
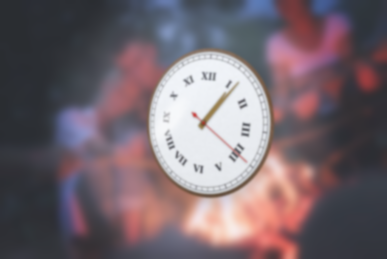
1:06:20
